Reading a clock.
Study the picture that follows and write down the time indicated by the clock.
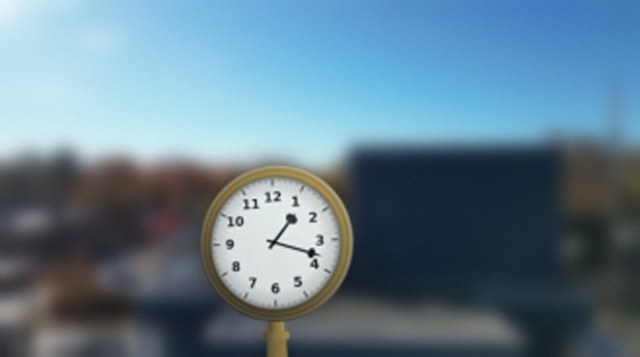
1:18
